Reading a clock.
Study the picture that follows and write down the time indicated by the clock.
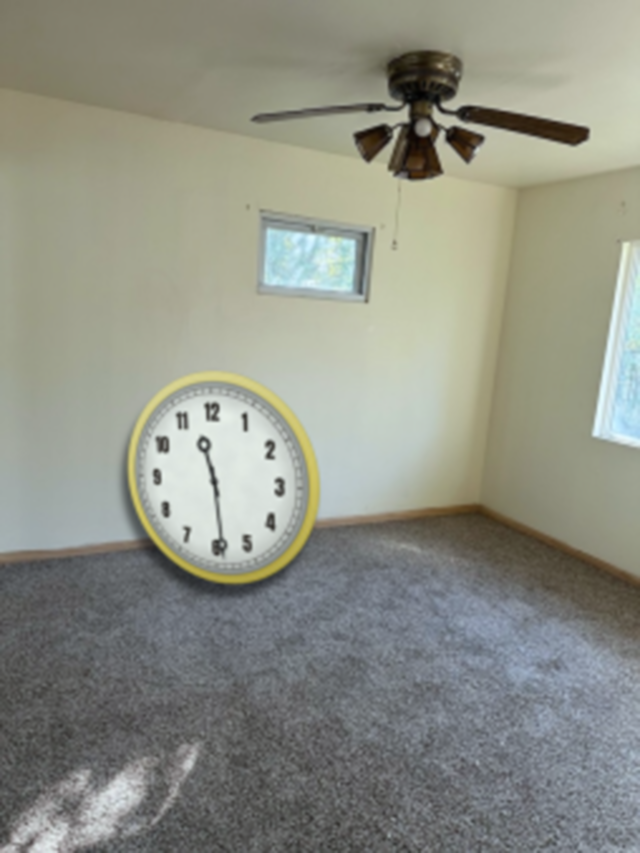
11:29
